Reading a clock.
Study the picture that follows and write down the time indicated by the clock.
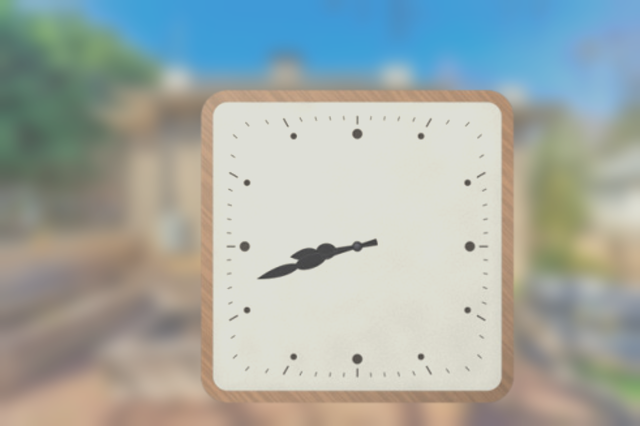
8:42
